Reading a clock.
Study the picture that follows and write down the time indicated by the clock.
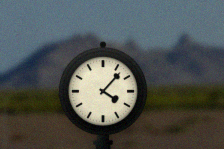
4:07
